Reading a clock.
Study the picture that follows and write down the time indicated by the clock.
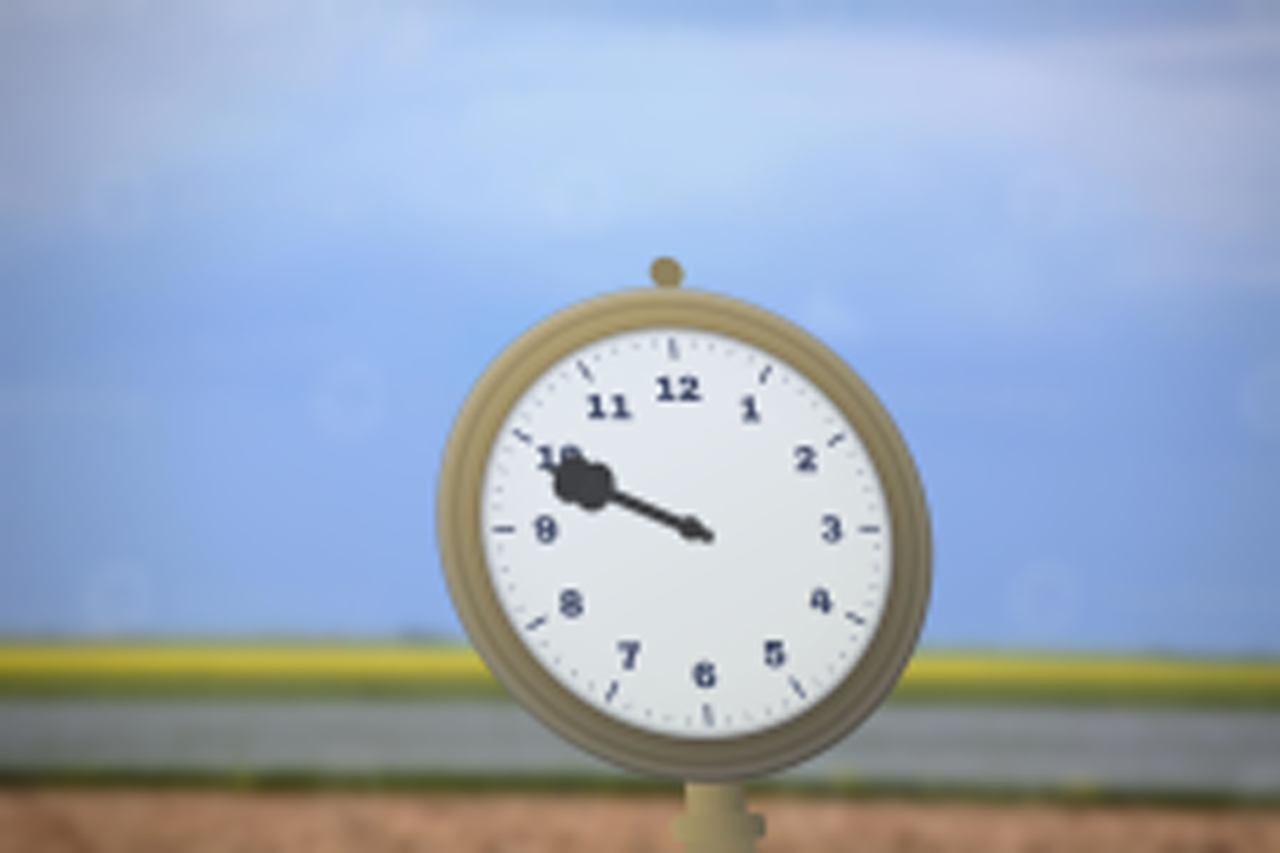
9:49
